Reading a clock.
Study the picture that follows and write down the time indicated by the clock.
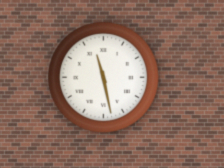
11:28
